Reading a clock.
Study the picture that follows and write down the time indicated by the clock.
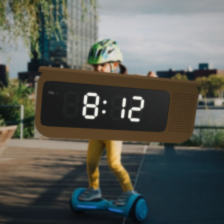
8:12
